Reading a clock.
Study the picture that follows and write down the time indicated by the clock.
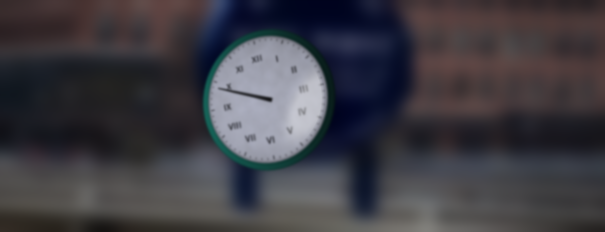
9:49
